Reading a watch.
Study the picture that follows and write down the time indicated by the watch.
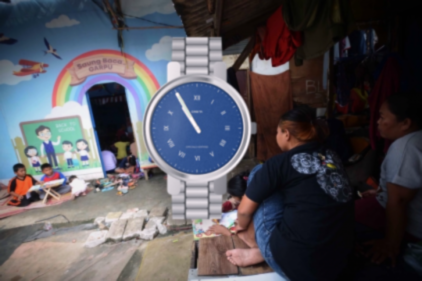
10:55
